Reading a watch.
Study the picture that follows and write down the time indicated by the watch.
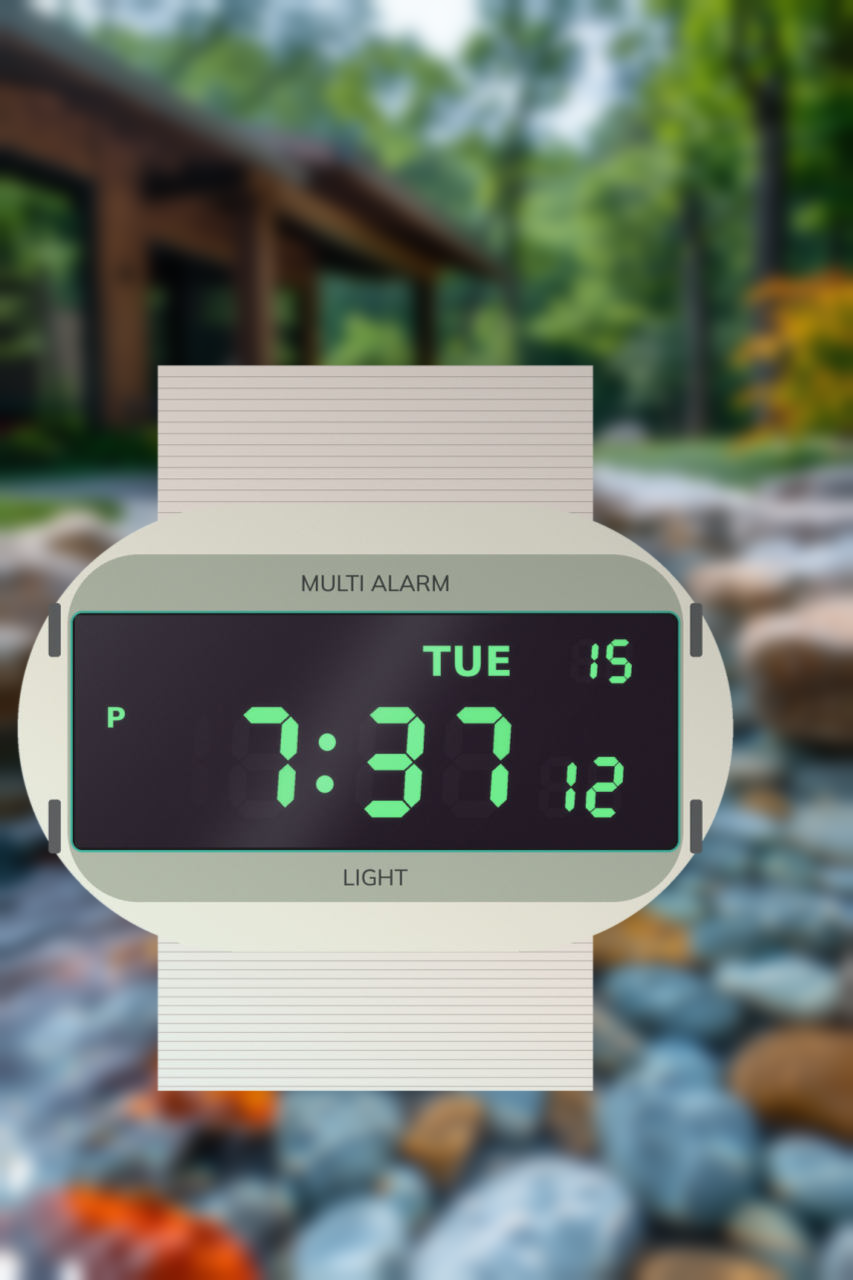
7:37:12
